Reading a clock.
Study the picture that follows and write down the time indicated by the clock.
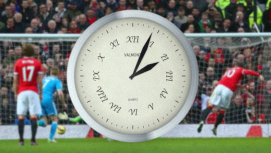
2:04
